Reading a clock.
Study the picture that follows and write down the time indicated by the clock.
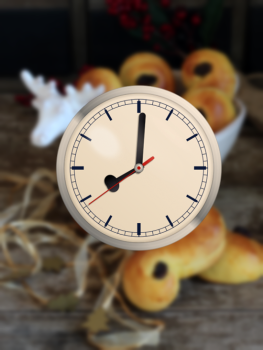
8:00:39
